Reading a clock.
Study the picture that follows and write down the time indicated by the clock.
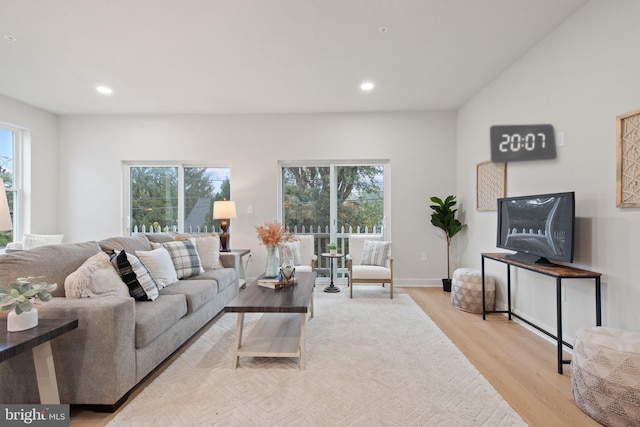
20:07
